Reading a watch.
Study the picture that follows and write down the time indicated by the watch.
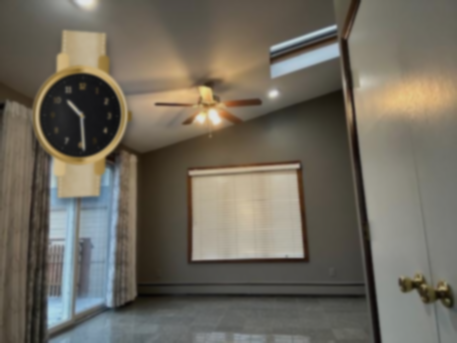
10:29
